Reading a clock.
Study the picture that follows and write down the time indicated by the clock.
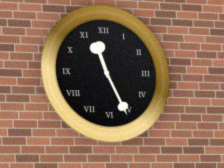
11:26
